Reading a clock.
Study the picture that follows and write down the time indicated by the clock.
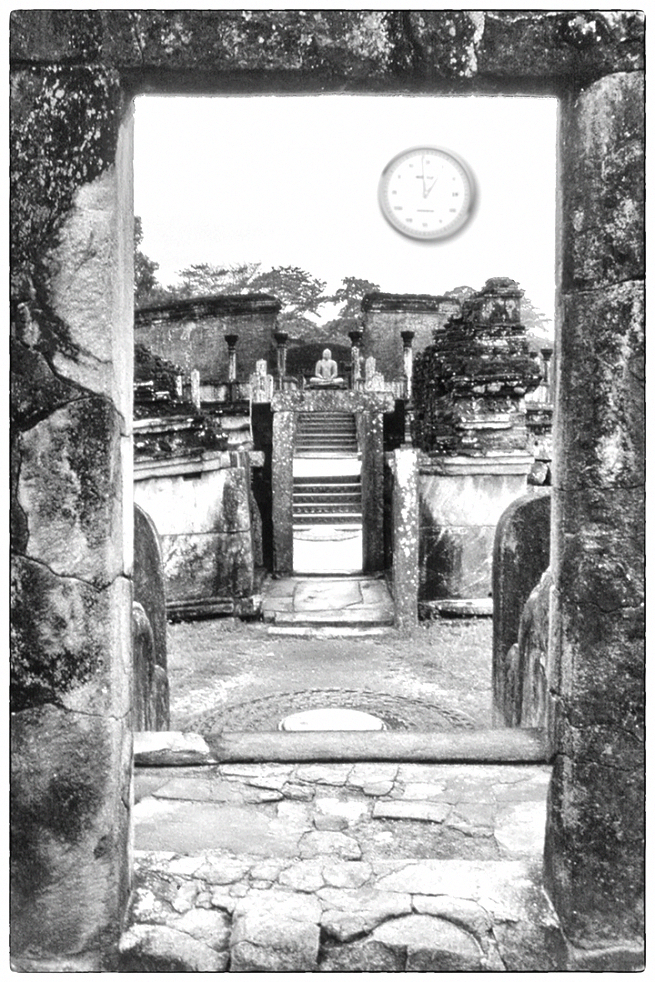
12:59
